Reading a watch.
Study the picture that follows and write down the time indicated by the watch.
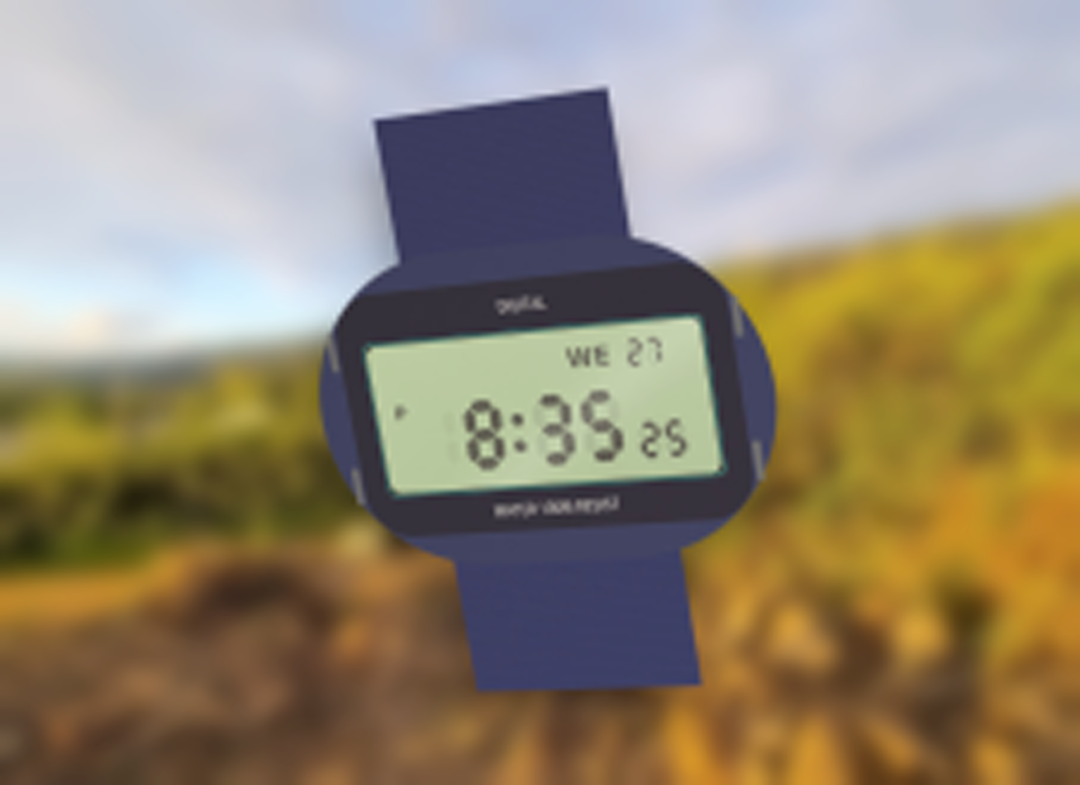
8:35:25
